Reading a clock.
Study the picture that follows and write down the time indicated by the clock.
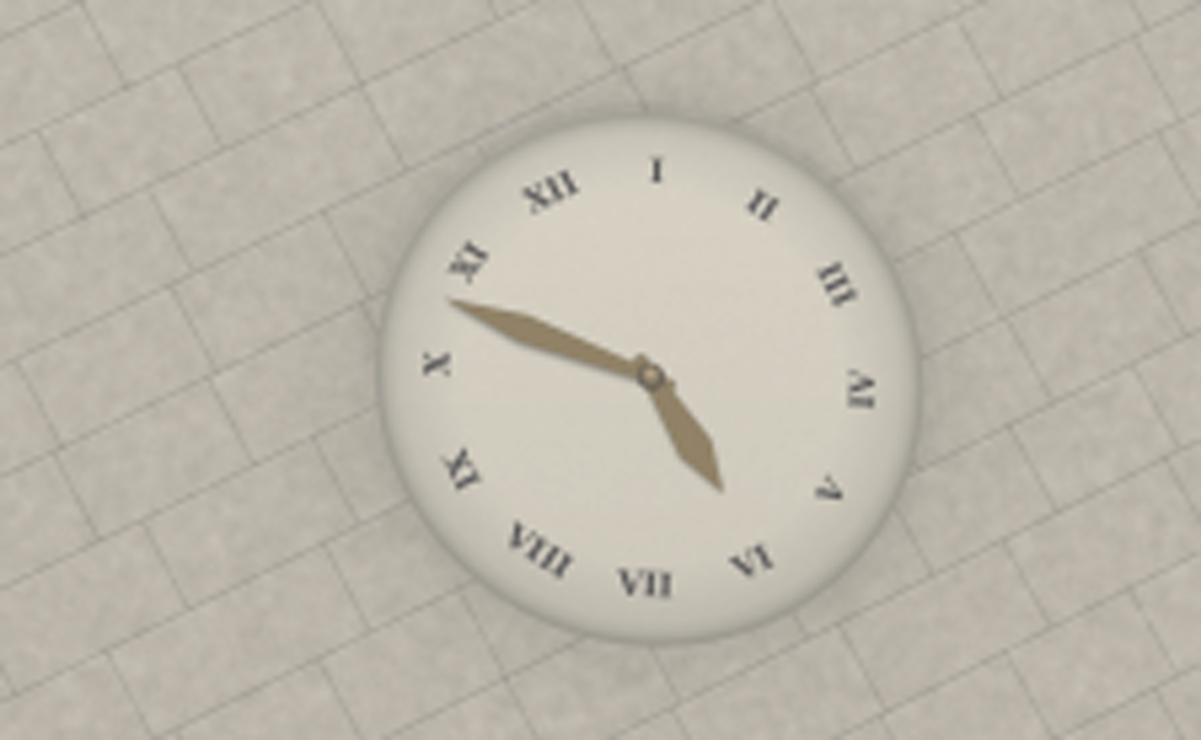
5:53
